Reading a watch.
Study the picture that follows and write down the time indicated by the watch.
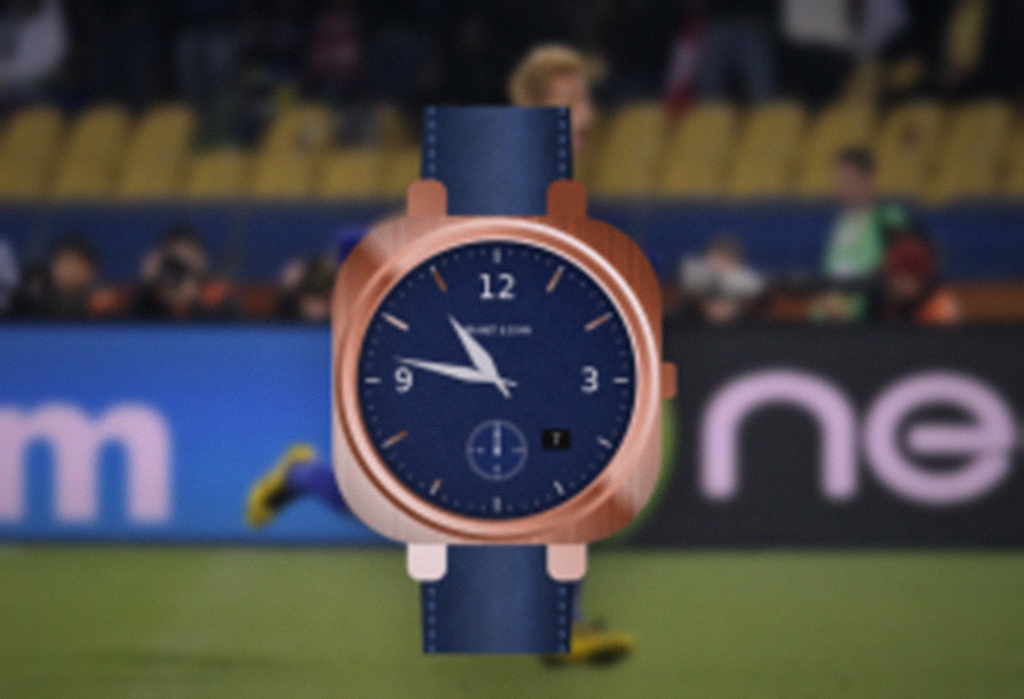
10:47
